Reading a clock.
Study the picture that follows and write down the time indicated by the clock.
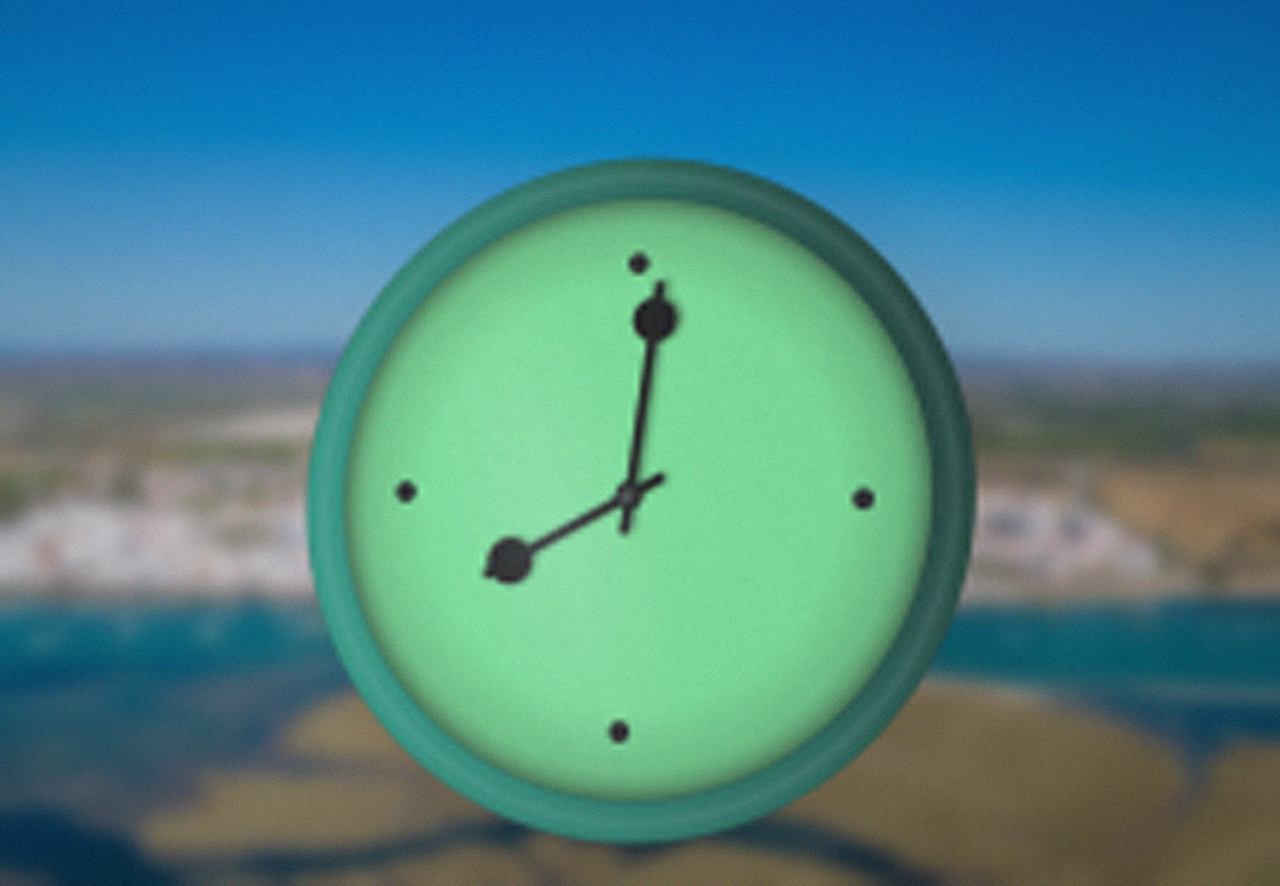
8:01
